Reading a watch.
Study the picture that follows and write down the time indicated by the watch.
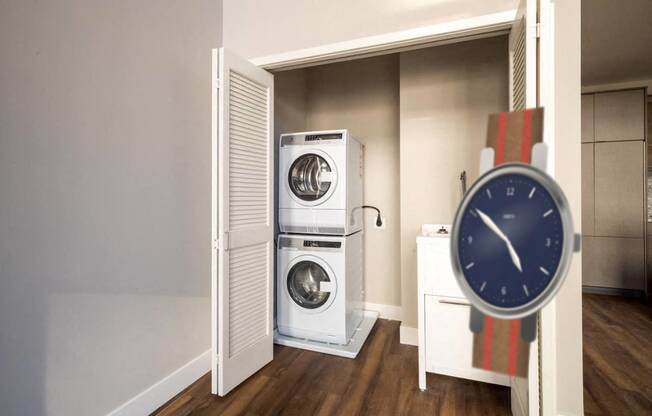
4:51
